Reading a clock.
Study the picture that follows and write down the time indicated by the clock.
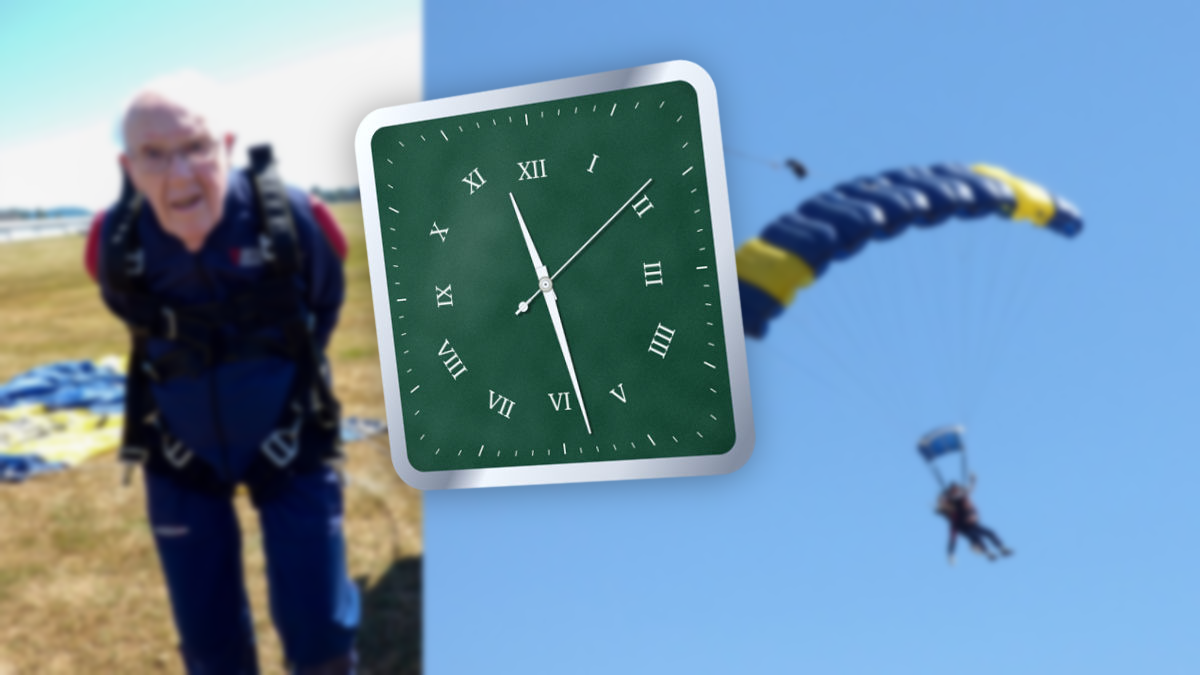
11:28:09
